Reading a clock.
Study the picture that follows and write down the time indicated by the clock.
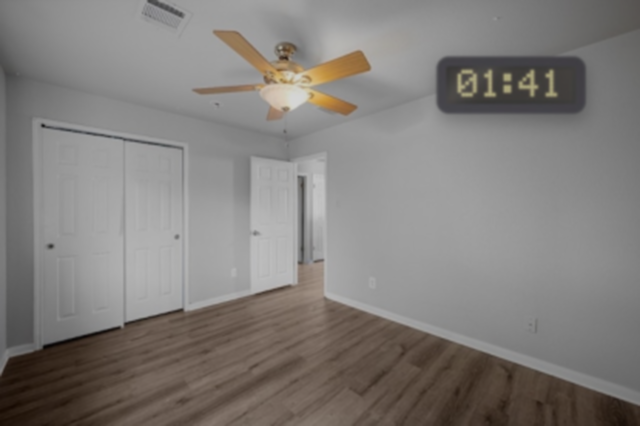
1:41
